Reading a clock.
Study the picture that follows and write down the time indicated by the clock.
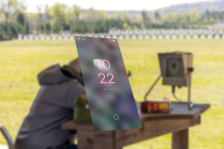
10:22
